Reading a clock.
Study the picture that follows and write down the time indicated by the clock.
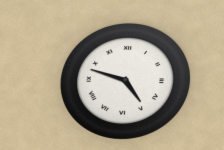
4:48
